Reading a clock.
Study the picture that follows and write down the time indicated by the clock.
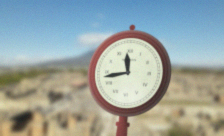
11:43
